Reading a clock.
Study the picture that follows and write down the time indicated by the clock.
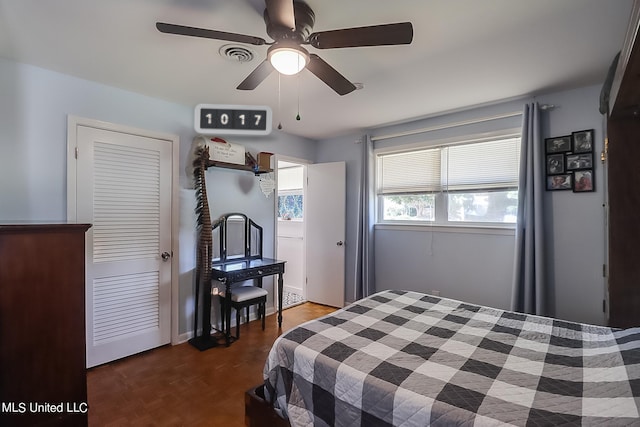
10:17
